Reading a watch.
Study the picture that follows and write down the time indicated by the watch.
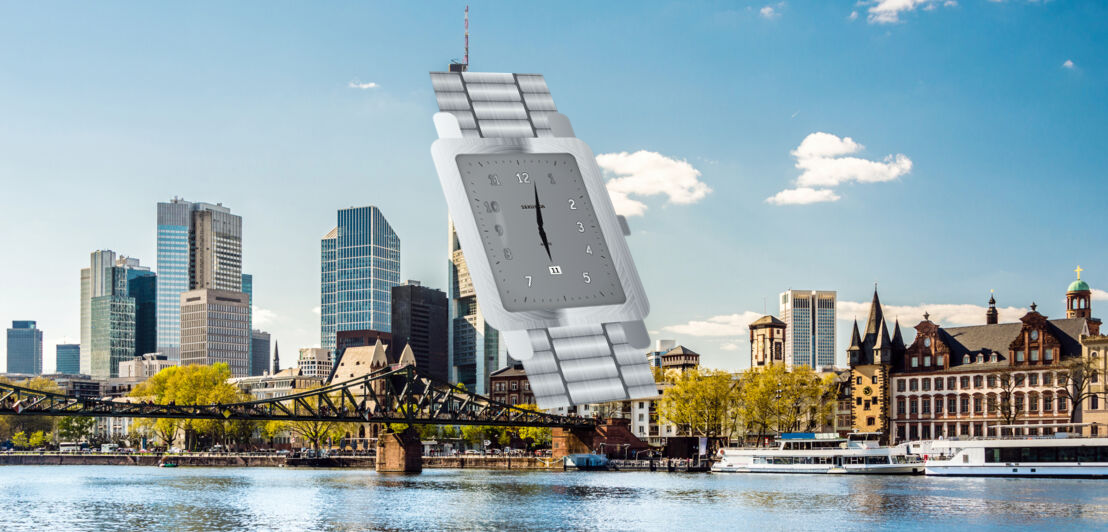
6:02
